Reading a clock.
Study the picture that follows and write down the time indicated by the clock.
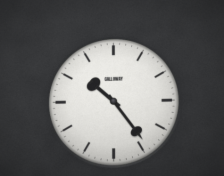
10:24
